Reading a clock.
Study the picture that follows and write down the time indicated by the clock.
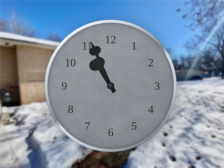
10:56
